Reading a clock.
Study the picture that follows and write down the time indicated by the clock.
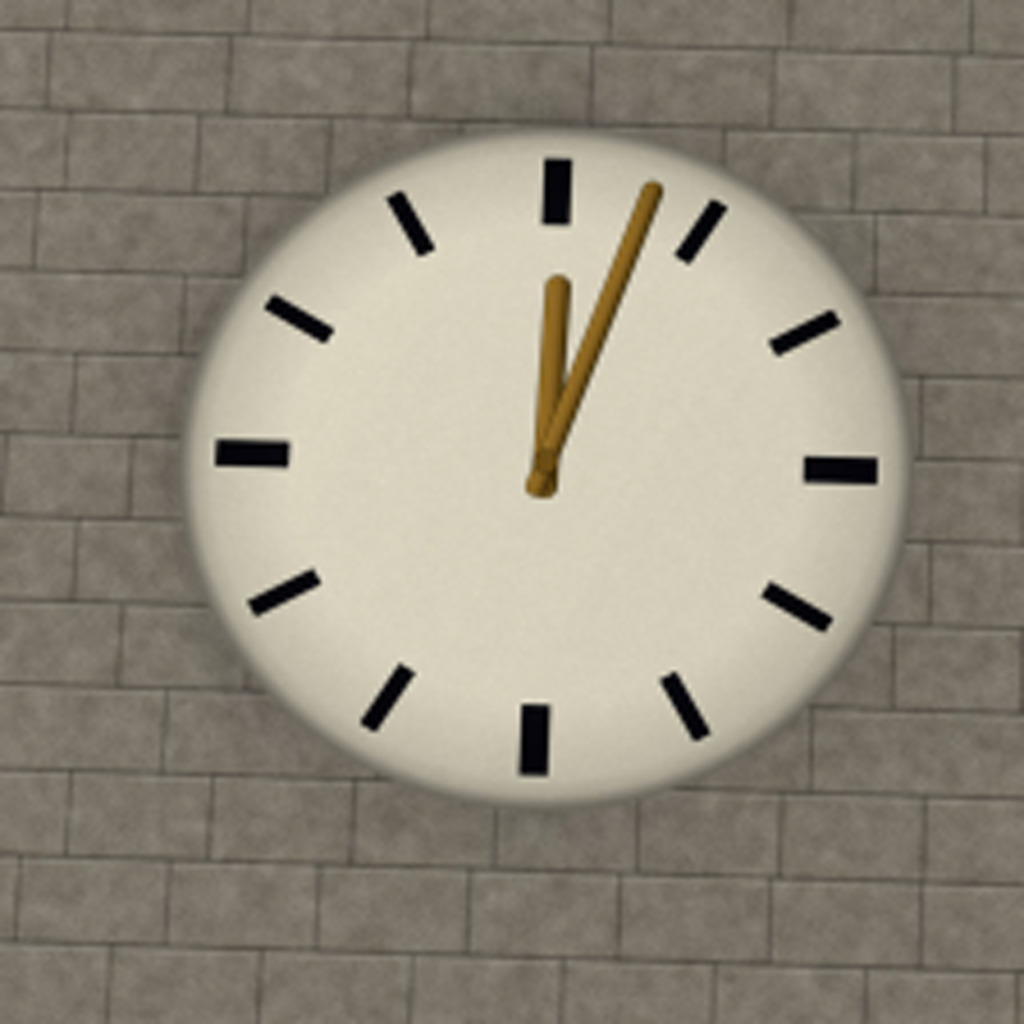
12:03
